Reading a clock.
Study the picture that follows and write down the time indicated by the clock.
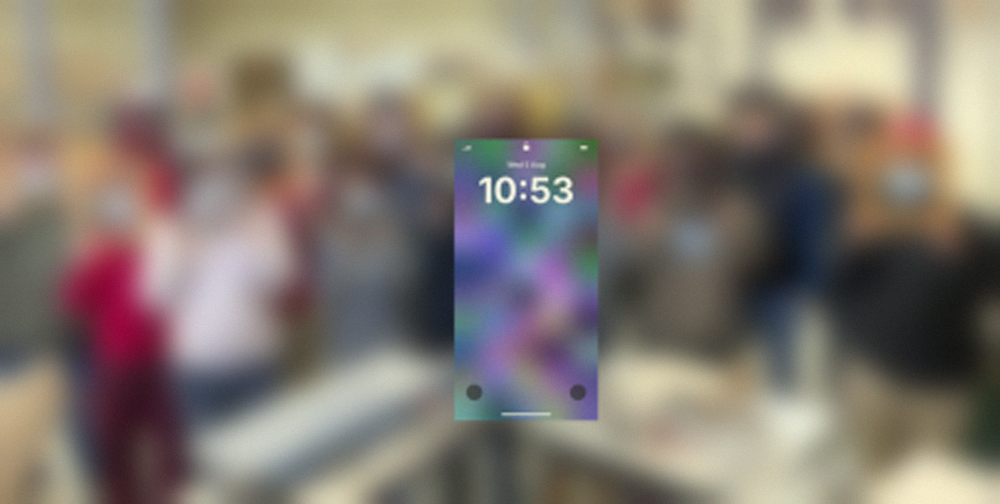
10:53
